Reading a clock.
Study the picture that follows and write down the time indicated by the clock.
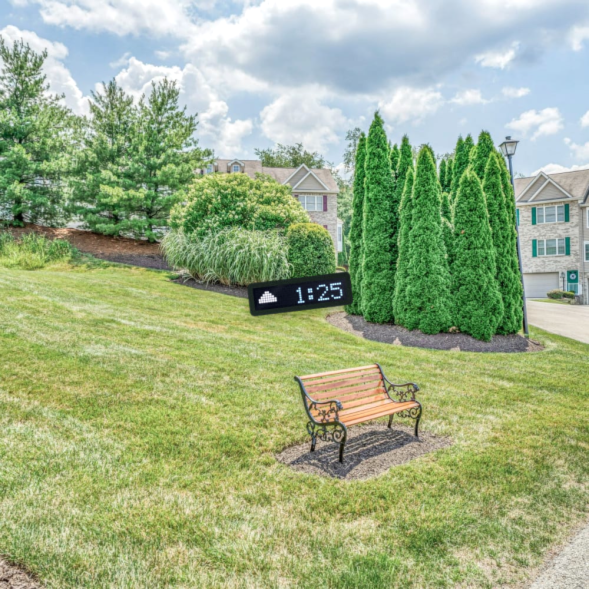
1:25
